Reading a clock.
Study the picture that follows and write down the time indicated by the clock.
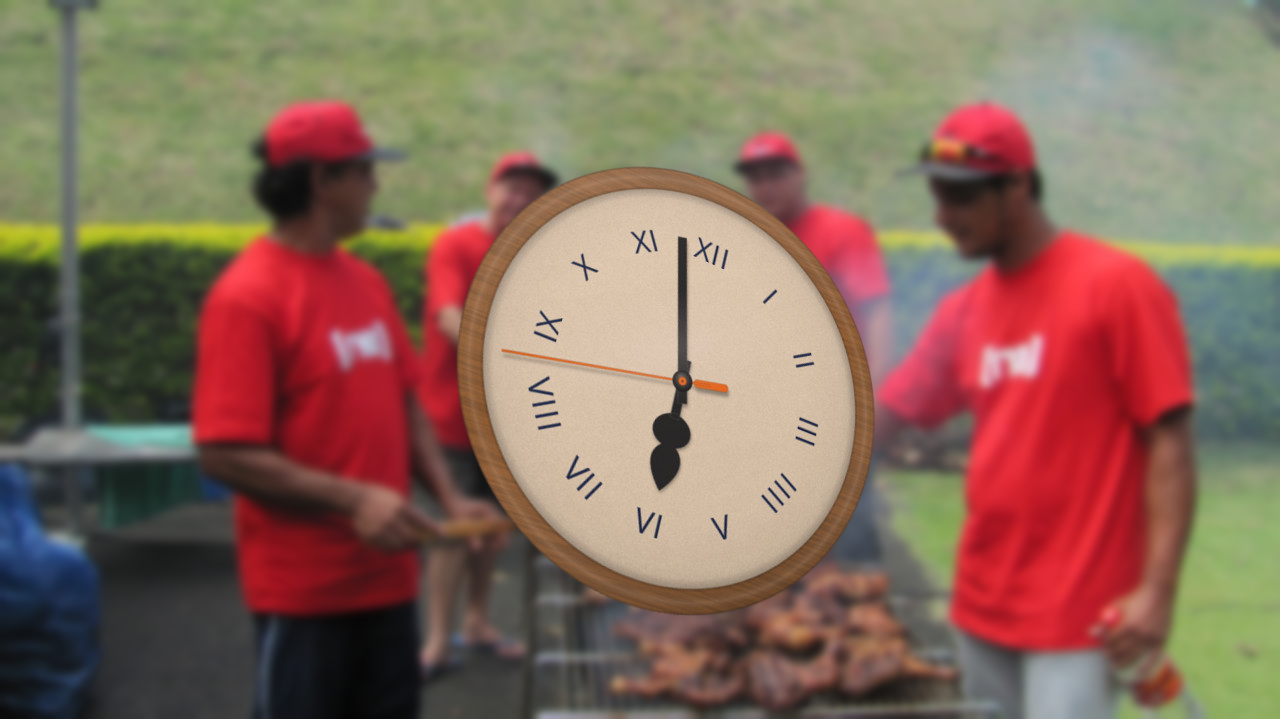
5:57:43
